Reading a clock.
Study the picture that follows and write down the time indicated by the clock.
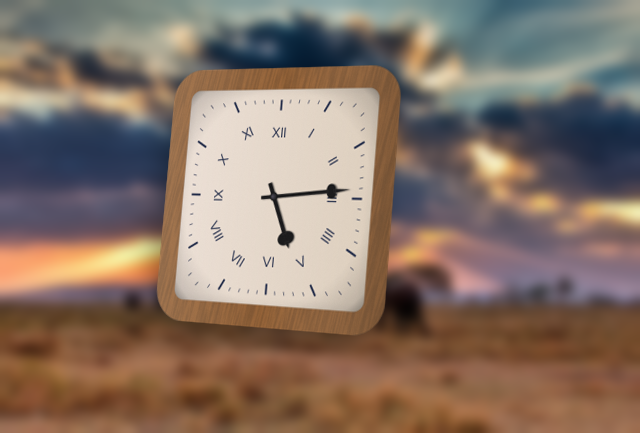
5:14
